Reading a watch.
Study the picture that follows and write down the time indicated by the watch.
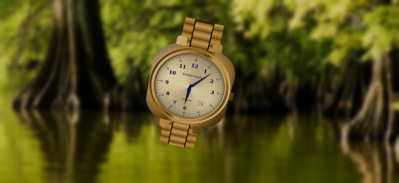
6:07
